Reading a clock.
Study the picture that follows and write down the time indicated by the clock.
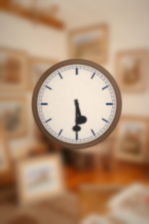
5:30
